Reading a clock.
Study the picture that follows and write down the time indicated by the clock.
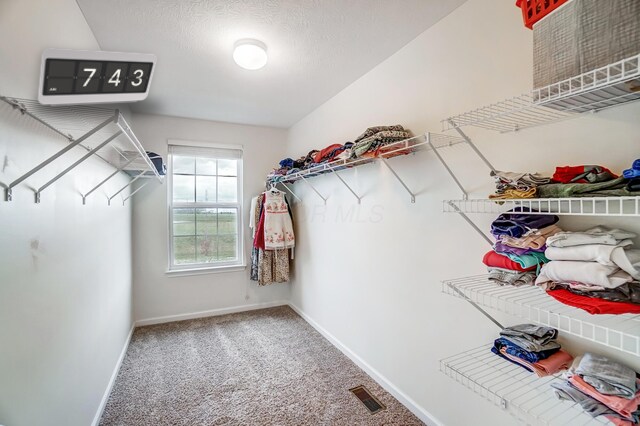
7:43
